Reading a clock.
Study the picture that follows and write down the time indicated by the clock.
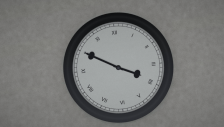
3:50
